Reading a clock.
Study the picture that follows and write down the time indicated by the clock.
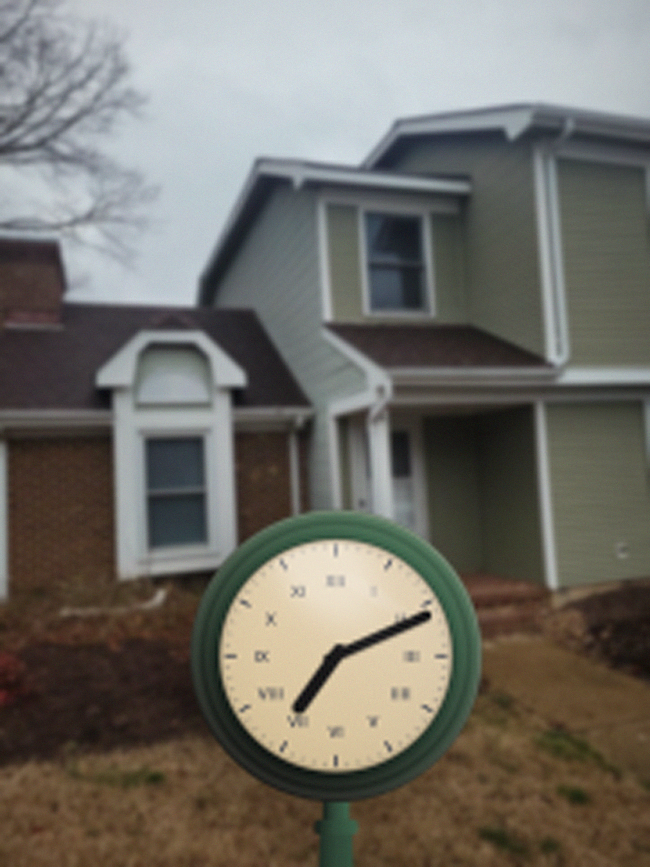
7:11
